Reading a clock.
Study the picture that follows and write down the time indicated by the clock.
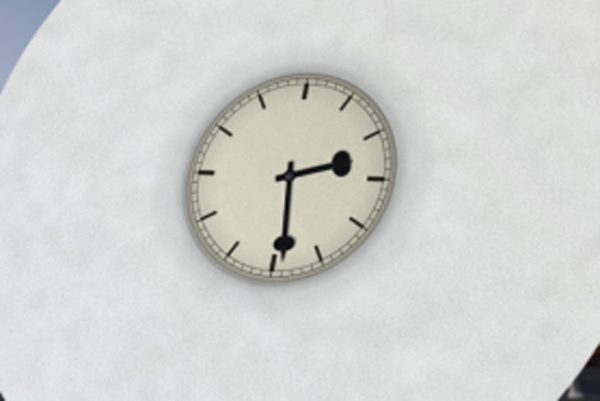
2:29
